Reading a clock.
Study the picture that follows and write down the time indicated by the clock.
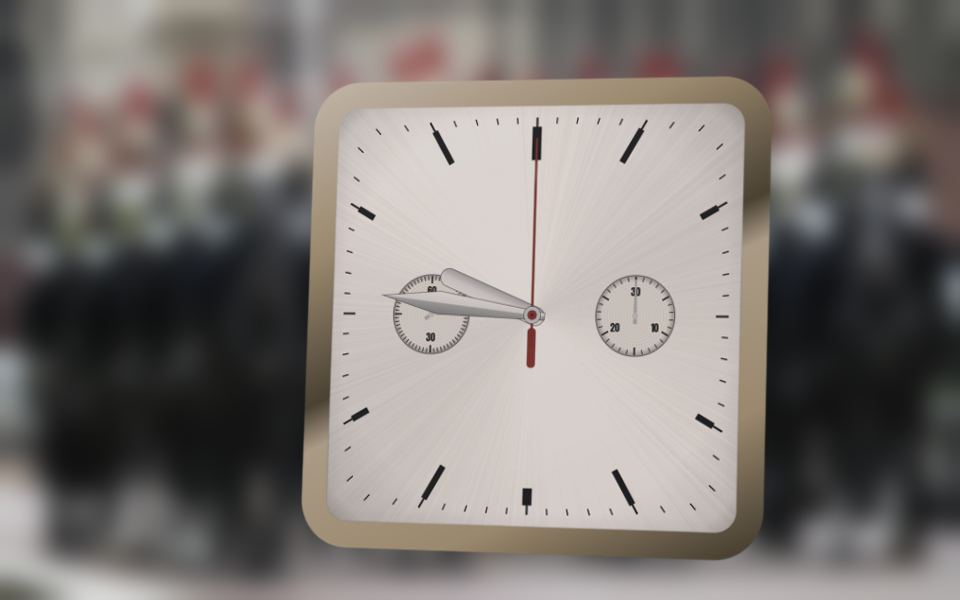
9:46:09
